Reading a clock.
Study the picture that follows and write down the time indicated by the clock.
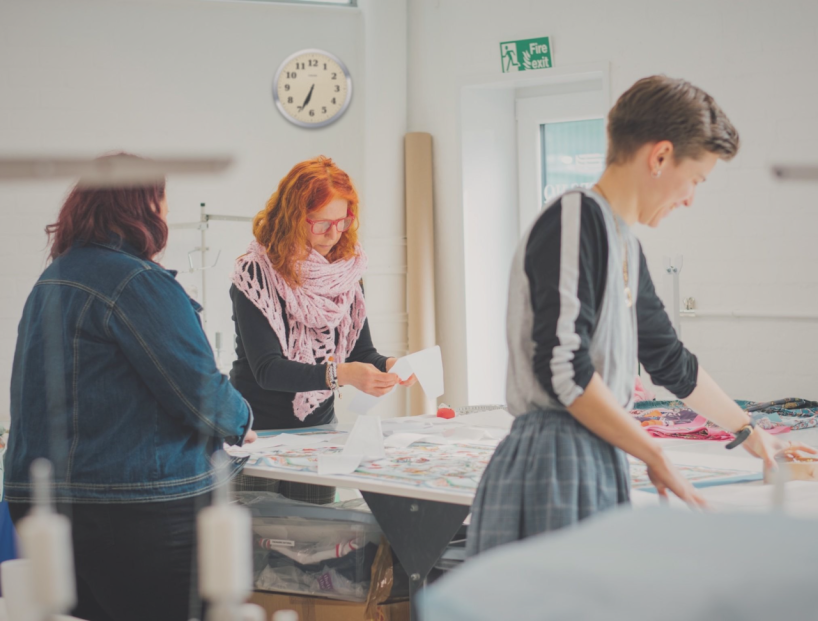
6:34
